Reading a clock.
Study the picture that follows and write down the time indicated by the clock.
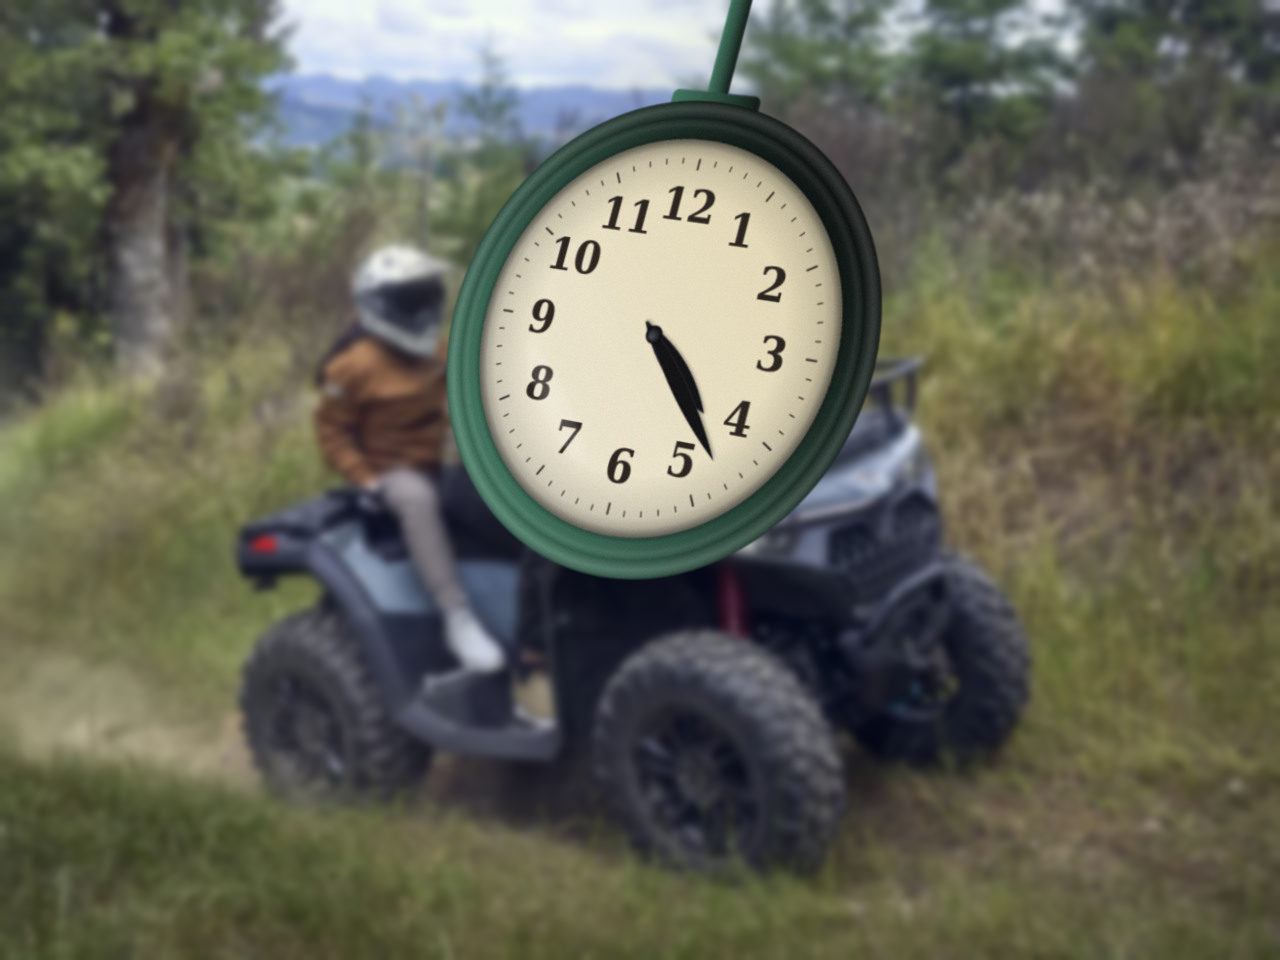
4:23
